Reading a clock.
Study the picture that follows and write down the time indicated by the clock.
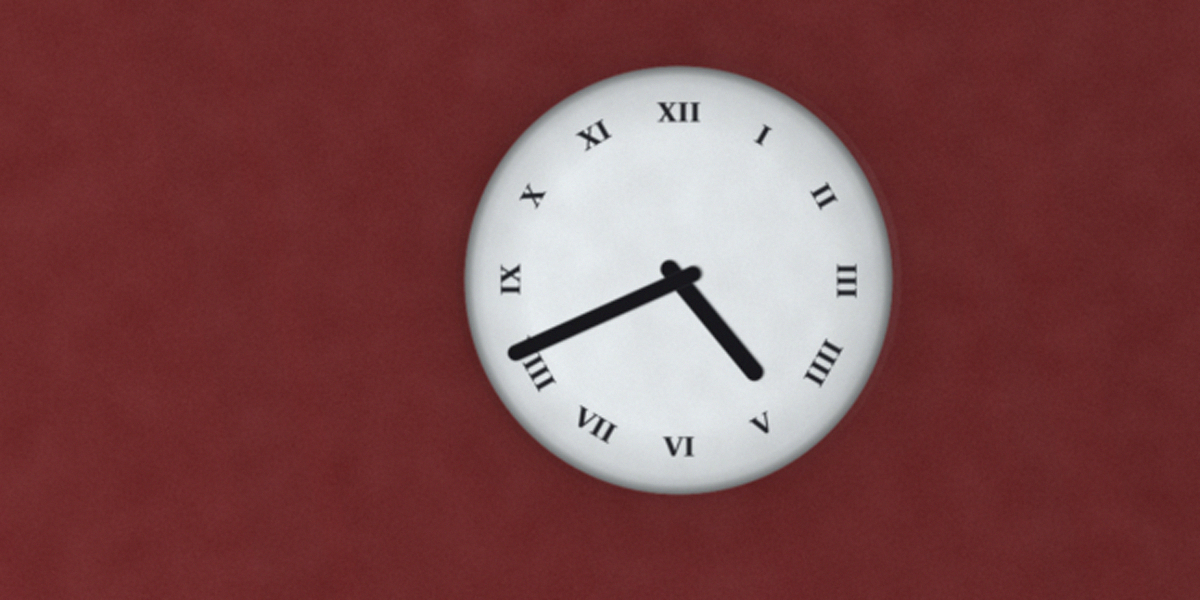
4:41
